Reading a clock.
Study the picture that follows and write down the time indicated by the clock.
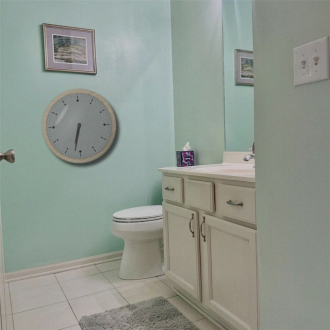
6:32
